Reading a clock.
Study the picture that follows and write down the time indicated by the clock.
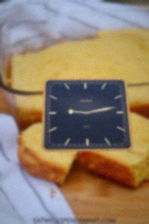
9:13
